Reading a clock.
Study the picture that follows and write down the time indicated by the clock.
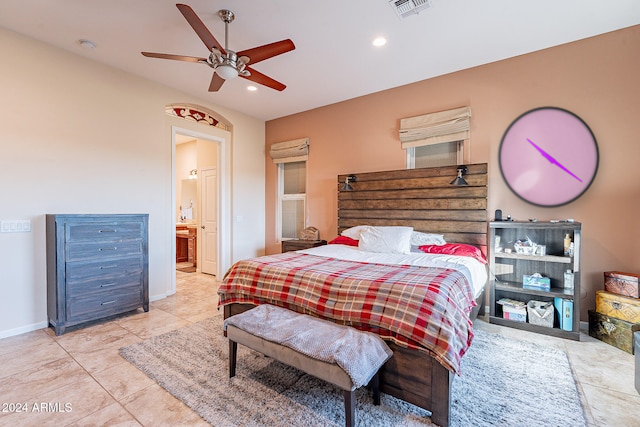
10:21
